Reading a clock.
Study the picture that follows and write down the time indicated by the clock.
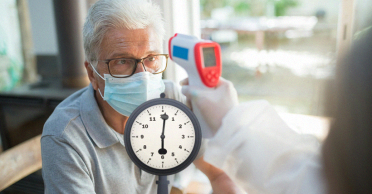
6:01
